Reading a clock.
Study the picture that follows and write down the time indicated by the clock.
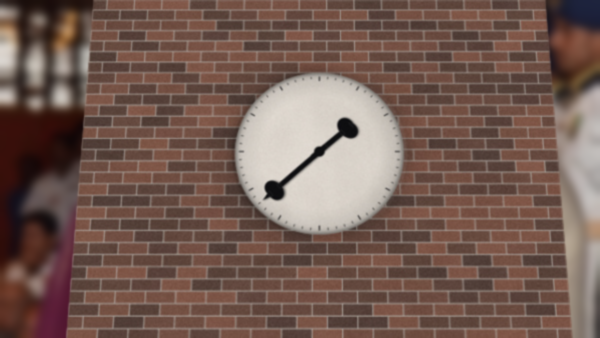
1:38
